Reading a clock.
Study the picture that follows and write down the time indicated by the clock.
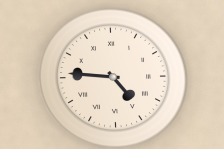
4:46
